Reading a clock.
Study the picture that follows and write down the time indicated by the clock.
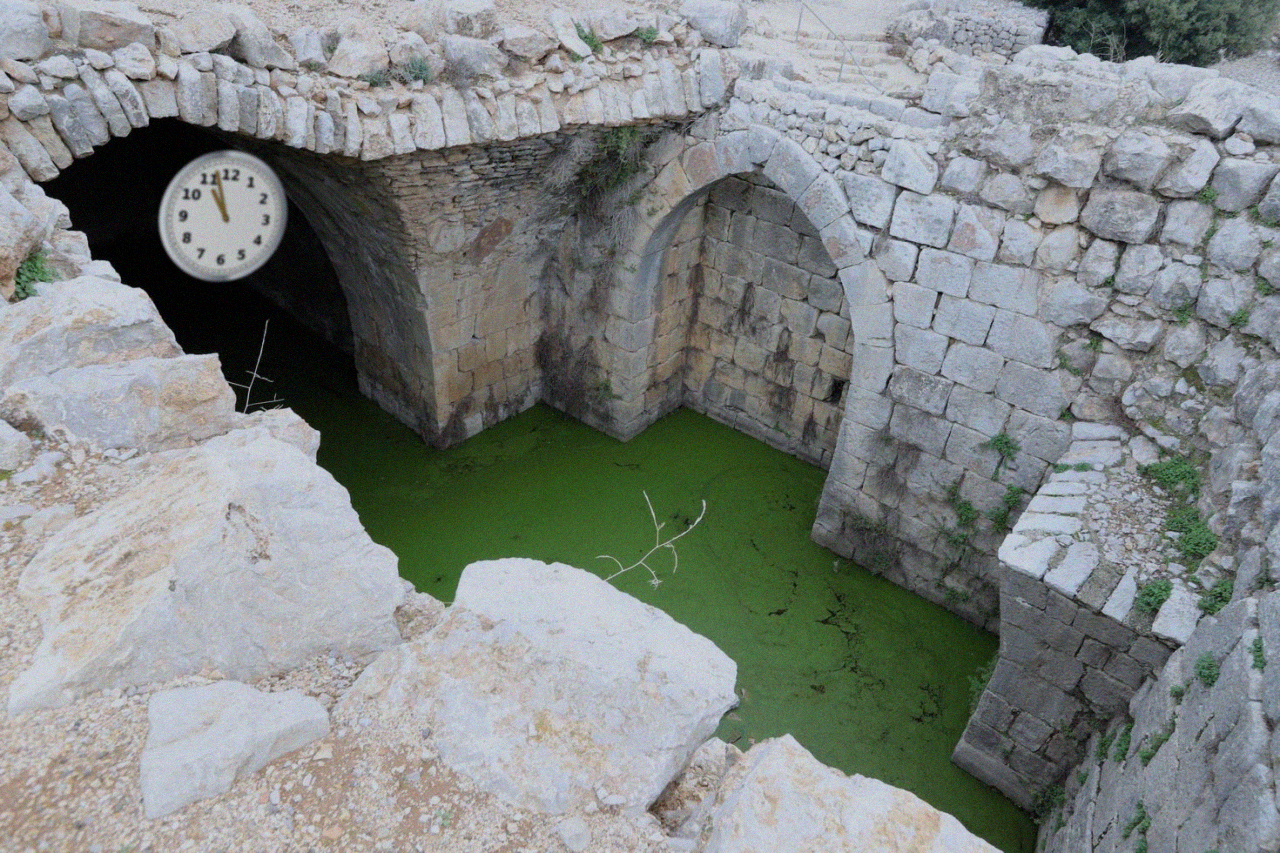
10:57
